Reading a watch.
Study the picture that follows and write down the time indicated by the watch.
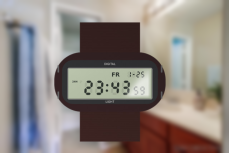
23:43:59
